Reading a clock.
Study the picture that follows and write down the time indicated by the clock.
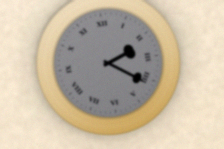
2:21
